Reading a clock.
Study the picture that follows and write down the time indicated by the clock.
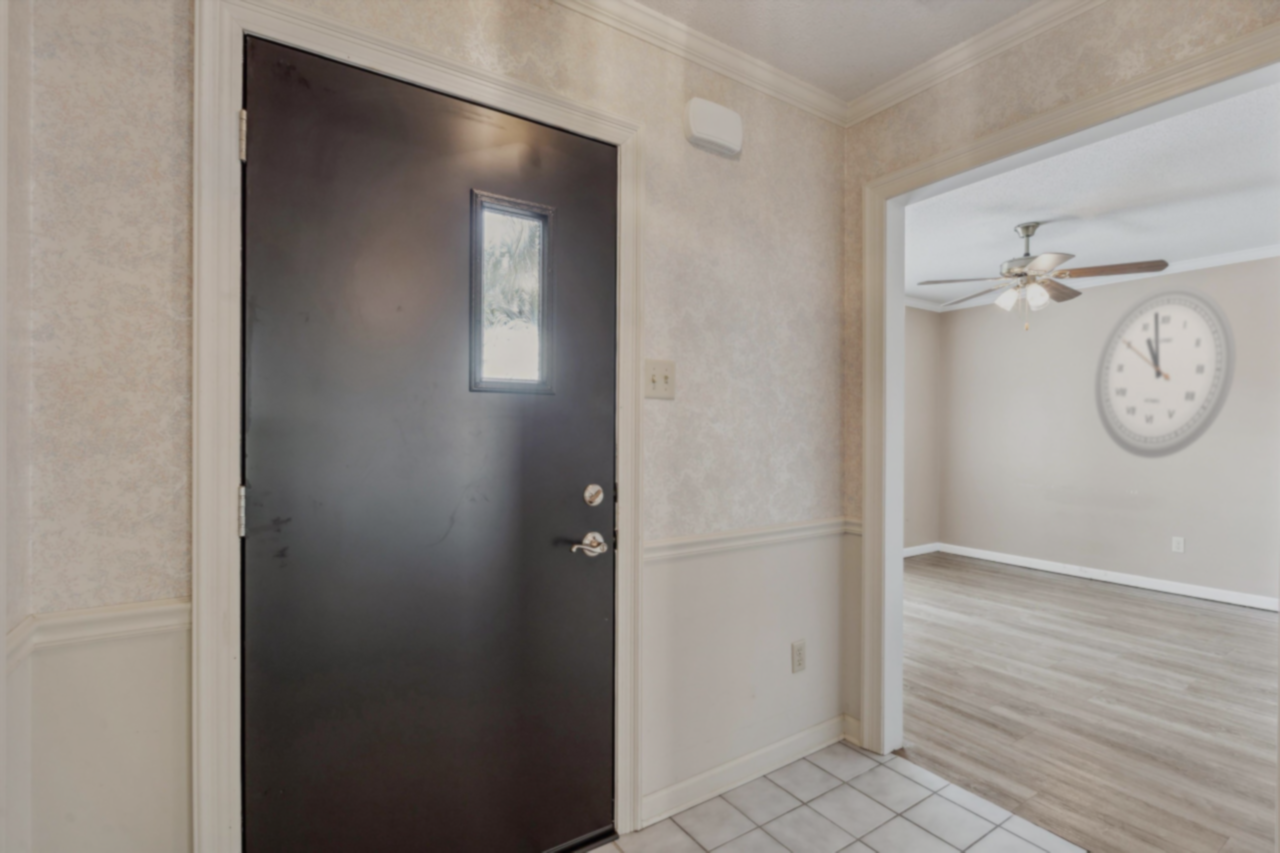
10:57:50
